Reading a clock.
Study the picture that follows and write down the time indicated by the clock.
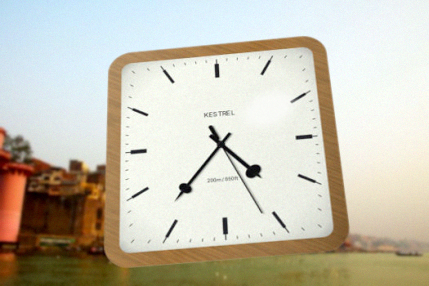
4:36:26
